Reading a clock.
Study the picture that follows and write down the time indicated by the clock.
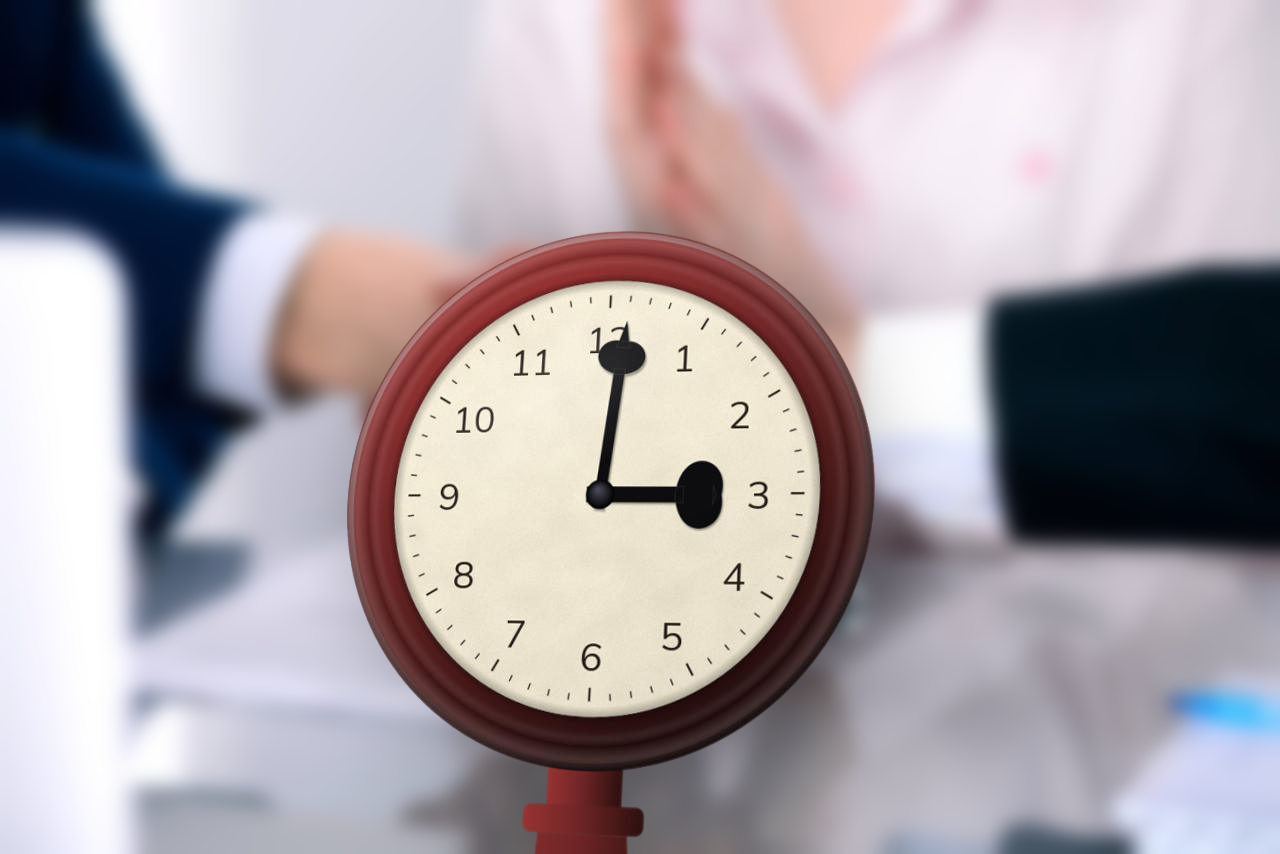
3:01
